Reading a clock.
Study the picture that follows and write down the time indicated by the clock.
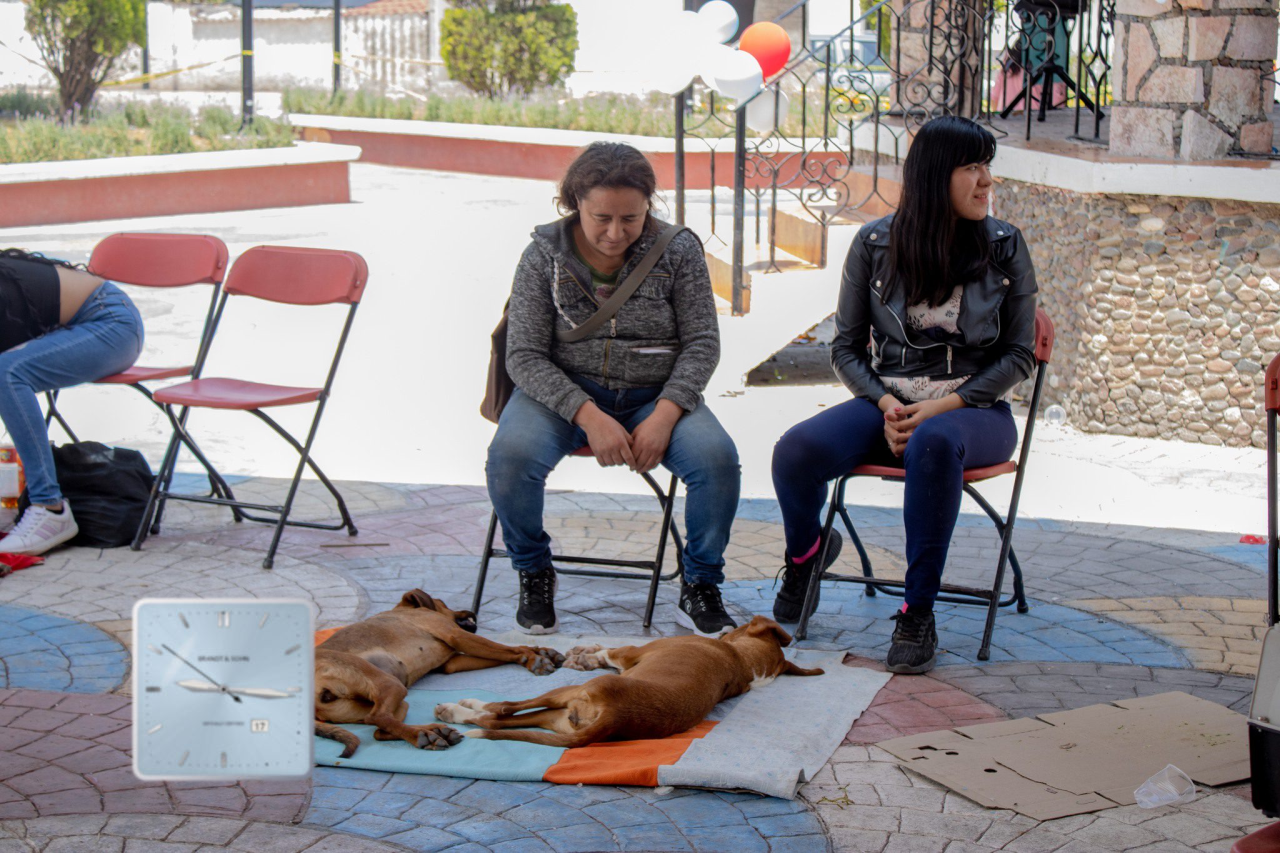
9:15:51
